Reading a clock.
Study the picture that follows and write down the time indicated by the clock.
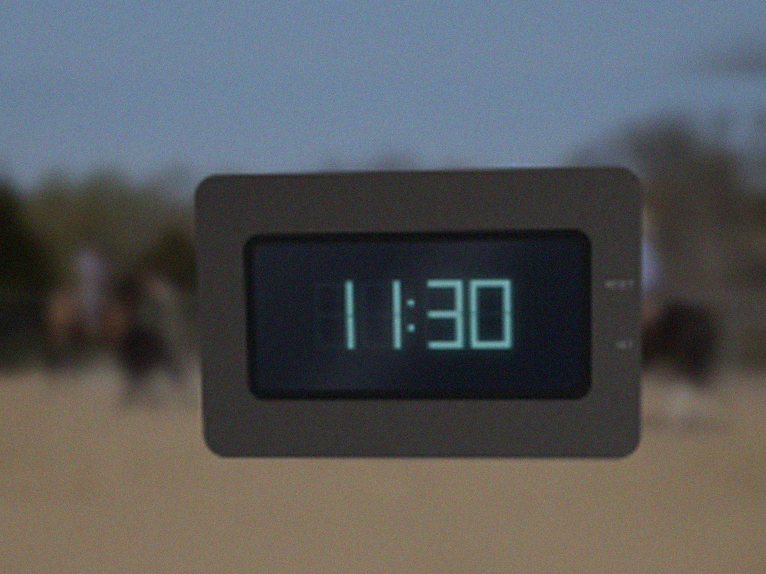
11:30
